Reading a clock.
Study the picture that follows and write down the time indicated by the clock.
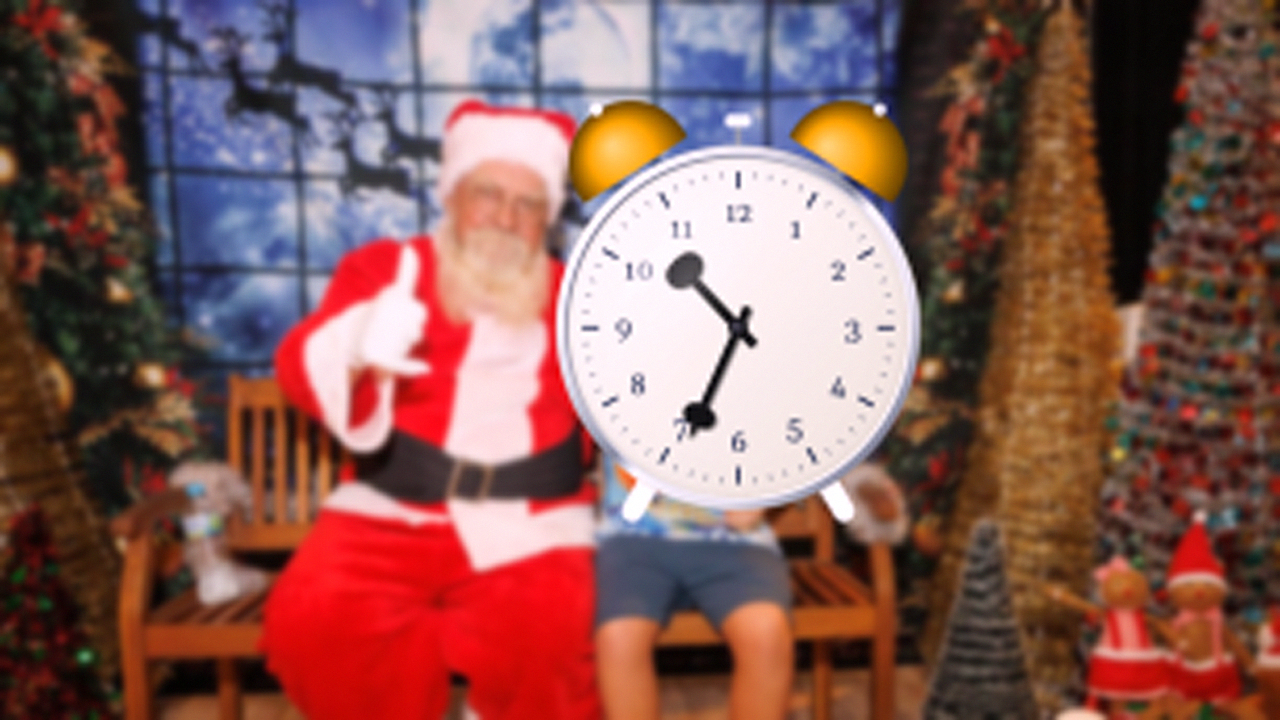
10:34
